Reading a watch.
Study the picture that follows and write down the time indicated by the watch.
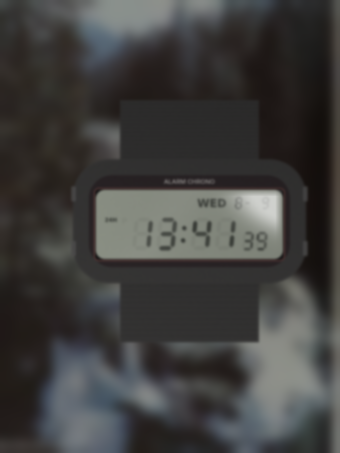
13:41:39
